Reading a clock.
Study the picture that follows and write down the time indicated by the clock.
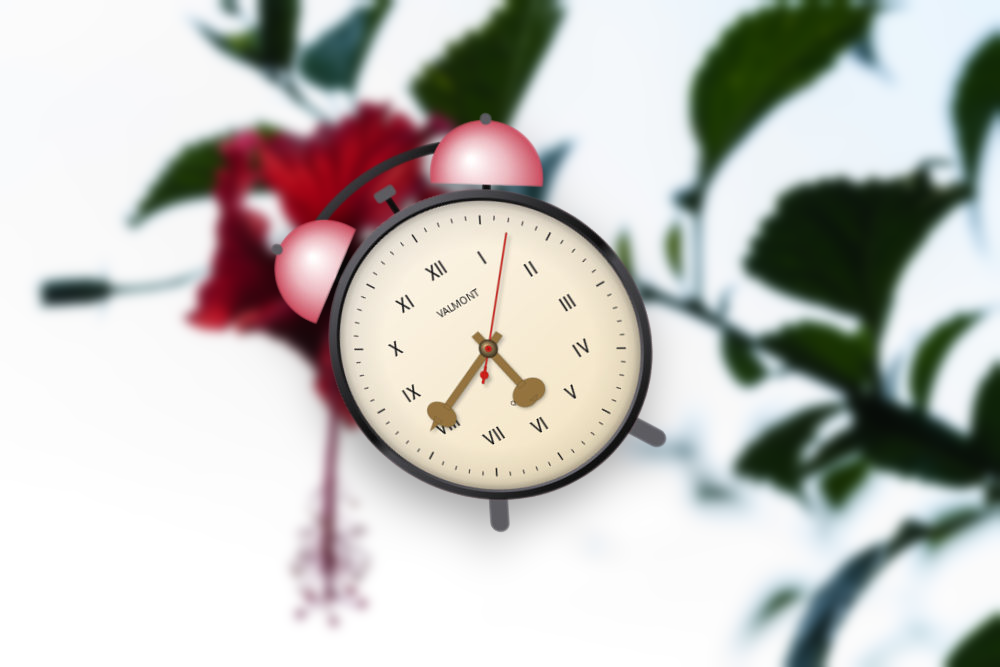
5:41:07
